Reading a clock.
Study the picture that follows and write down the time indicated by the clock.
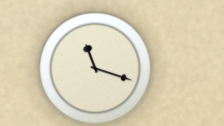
11:18
